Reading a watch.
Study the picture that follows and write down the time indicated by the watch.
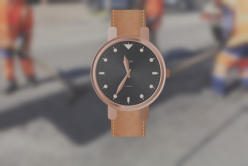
11:35
